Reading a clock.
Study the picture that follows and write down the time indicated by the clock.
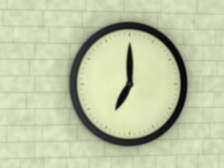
7:00
